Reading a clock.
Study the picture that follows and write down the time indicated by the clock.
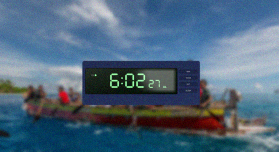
6:02:27
